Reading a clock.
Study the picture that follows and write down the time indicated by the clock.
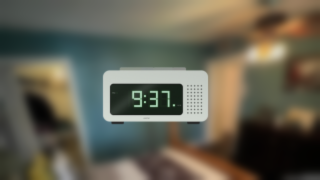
9:37
